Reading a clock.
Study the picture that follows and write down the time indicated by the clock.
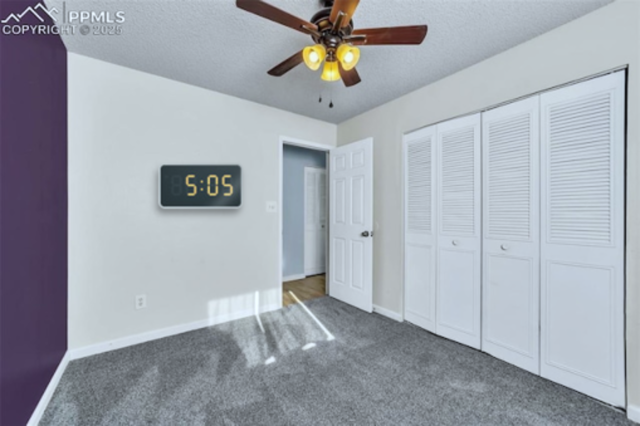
5:05
